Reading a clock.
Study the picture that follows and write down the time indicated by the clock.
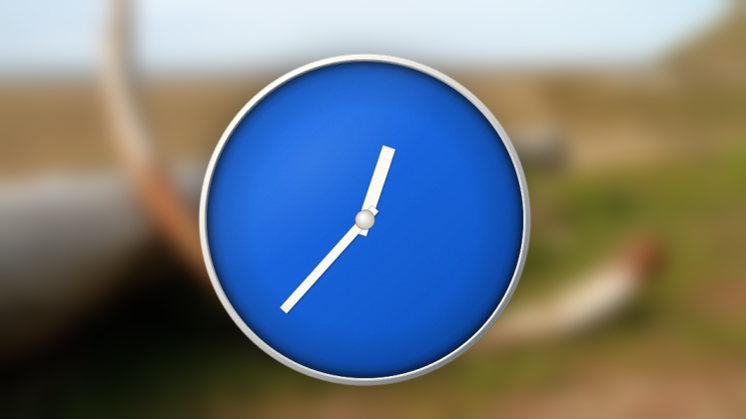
12:37
